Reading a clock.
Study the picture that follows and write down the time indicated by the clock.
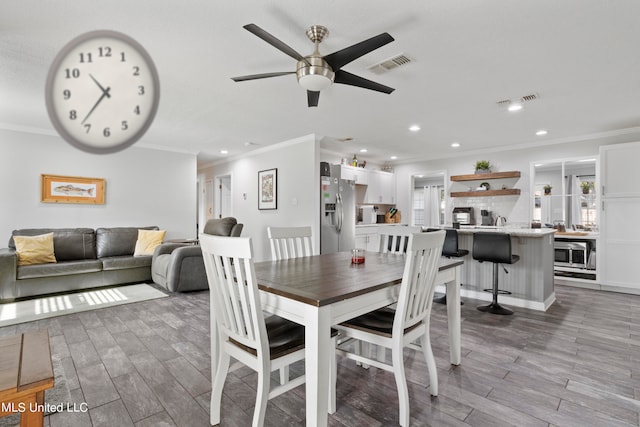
10:37
